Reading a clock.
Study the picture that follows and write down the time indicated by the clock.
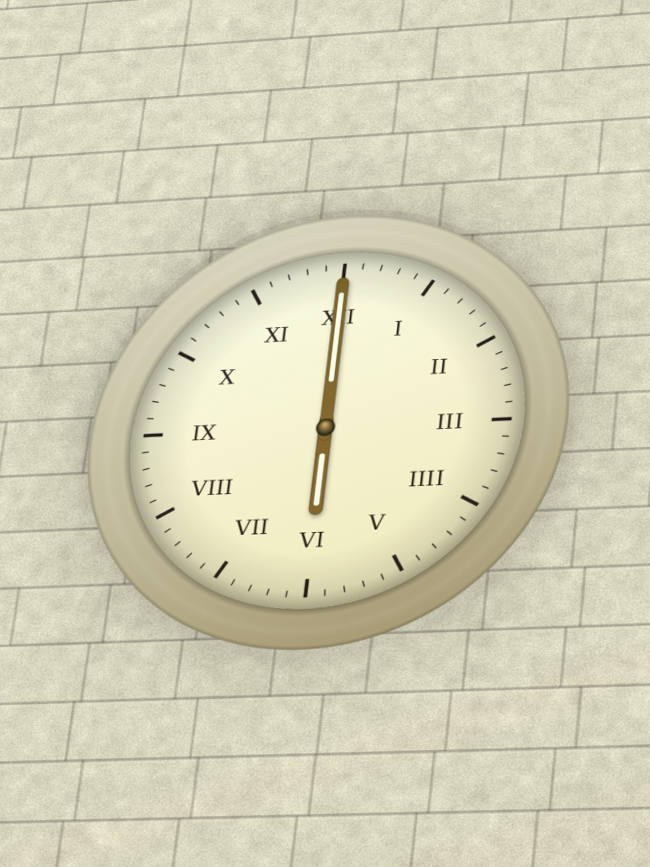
6:00
